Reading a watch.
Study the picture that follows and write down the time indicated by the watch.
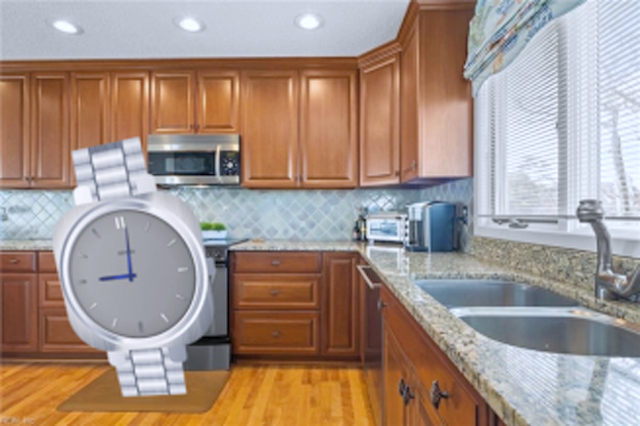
9:01
